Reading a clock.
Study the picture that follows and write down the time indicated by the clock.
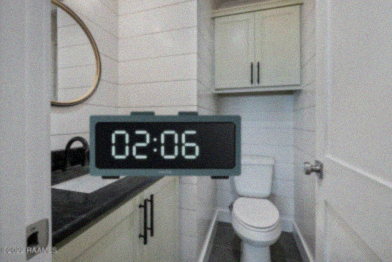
2:06
